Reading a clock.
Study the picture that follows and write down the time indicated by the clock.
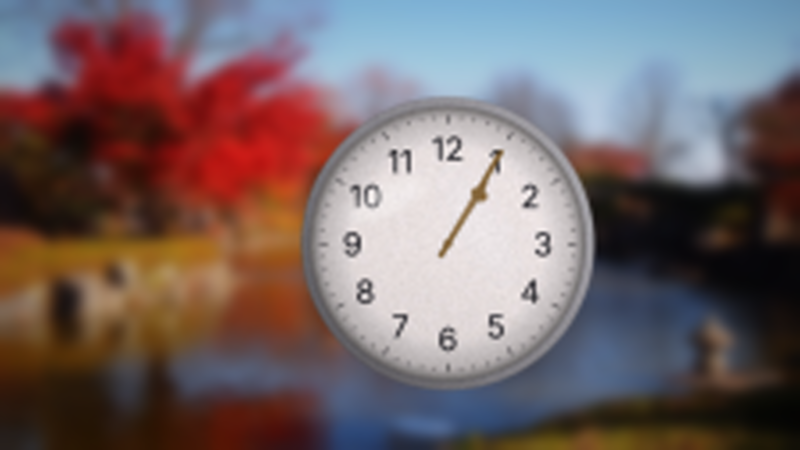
1:05
